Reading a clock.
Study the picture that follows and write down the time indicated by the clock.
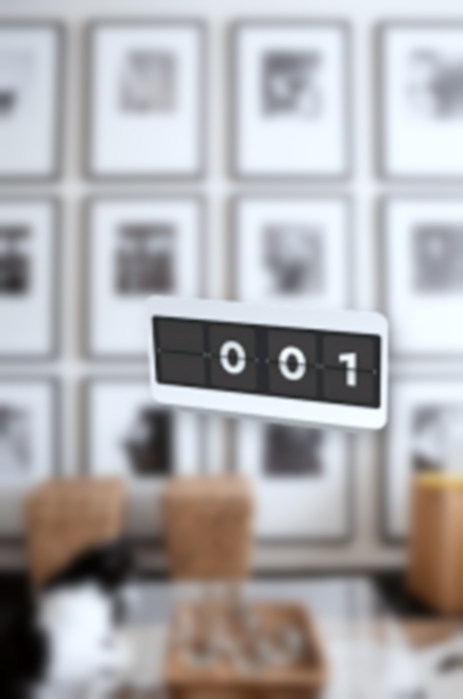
0:01
